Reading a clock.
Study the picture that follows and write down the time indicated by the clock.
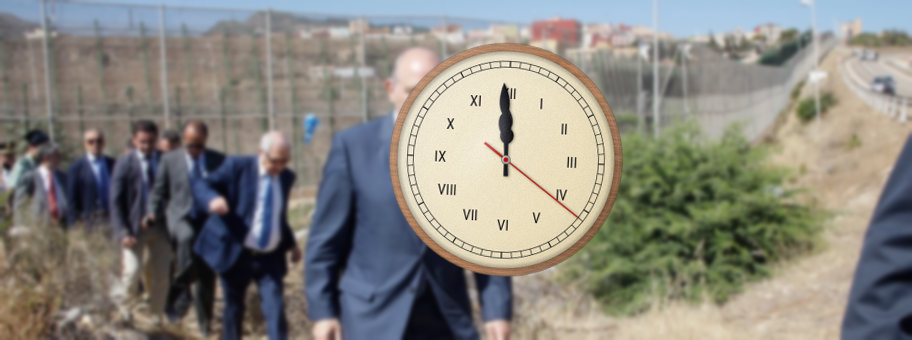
11:59:21
